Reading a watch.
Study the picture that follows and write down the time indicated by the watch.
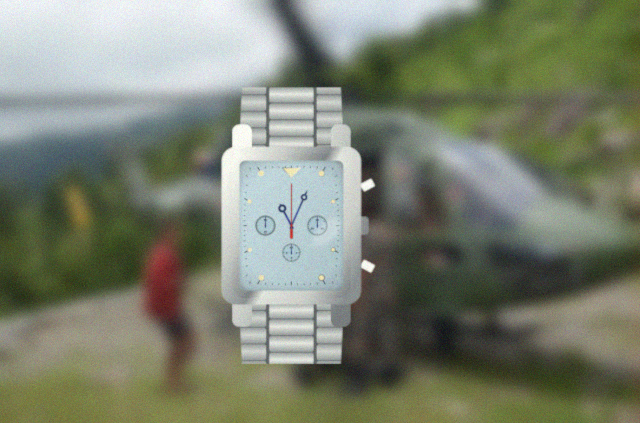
11:04
